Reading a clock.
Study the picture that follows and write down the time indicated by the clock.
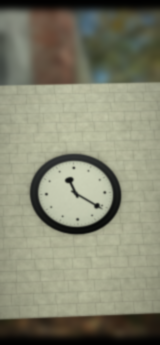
11:21
